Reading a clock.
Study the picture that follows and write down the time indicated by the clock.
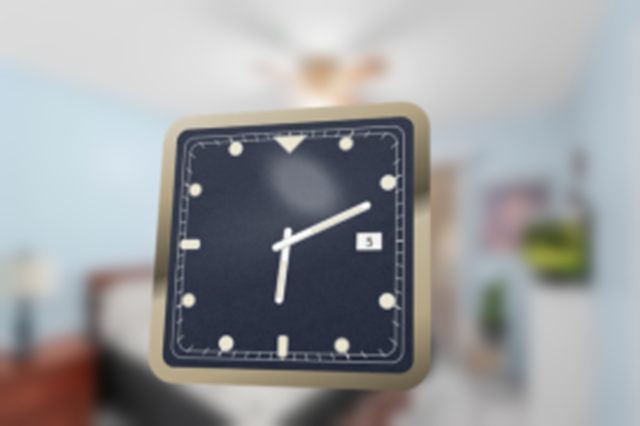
6:11
